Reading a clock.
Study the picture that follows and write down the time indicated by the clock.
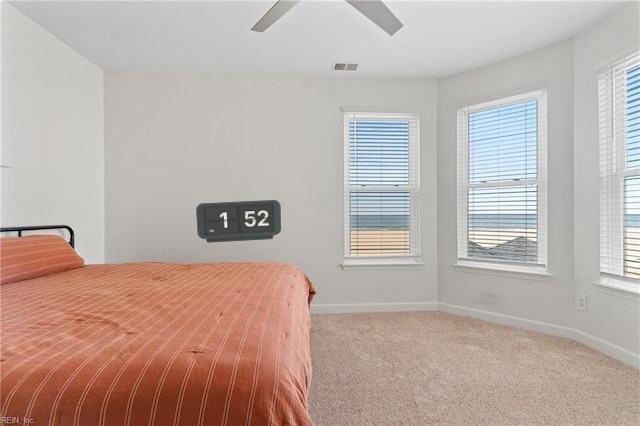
1:52
